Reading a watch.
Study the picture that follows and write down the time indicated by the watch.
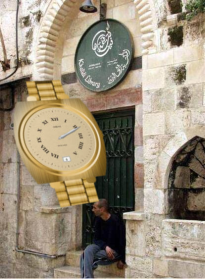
2:11
